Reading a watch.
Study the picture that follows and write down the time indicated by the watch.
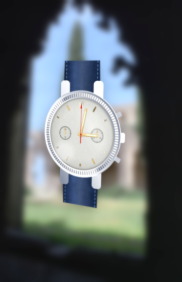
3:02
